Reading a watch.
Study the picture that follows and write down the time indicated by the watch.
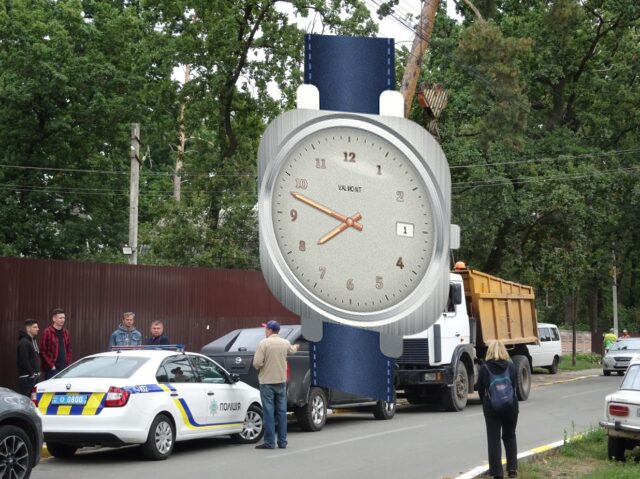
7:48
